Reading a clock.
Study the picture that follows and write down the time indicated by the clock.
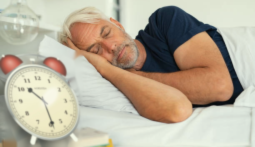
10:29
